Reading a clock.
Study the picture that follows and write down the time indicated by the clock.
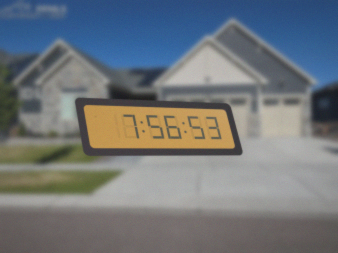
7:56:53
